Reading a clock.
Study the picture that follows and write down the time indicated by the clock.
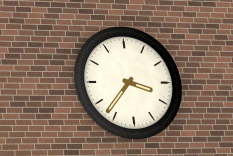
3:37
